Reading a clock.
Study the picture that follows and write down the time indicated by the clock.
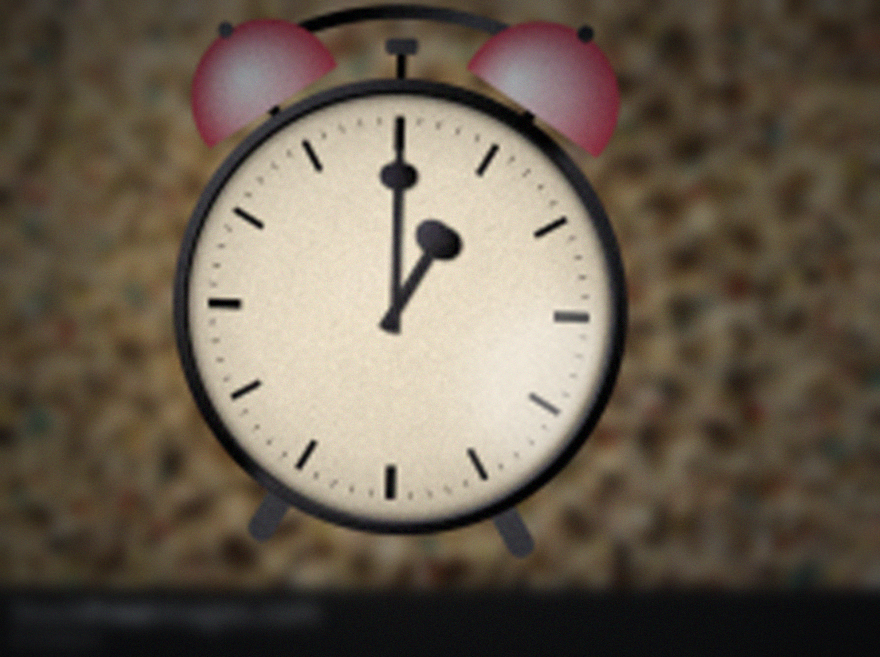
1:00
